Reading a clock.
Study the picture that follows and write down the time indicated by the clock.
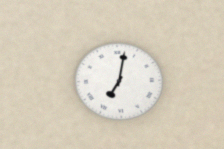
7:02
